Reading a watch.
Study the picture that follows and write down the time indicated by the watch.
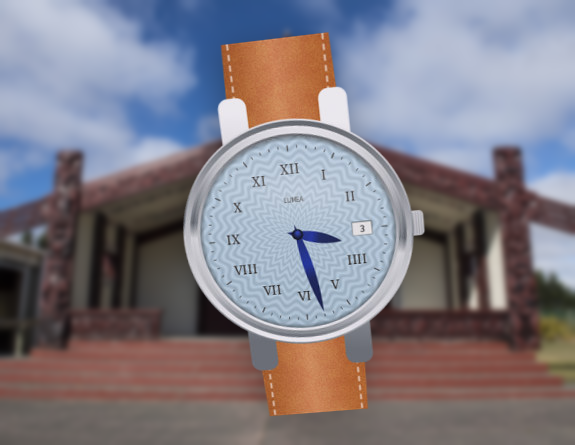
3:28
